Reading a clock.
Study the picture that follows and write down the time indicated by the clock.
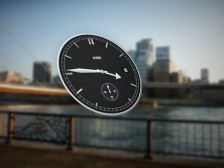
3:46
